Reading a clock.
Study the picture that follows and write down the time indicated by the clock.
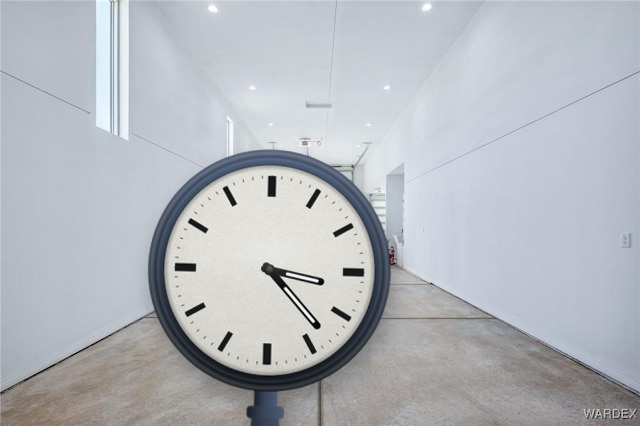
3:23
